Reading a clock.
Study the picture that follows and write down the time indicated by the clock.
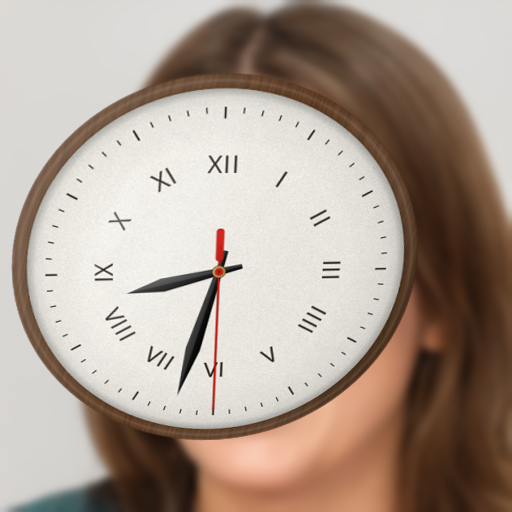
8:32:30
